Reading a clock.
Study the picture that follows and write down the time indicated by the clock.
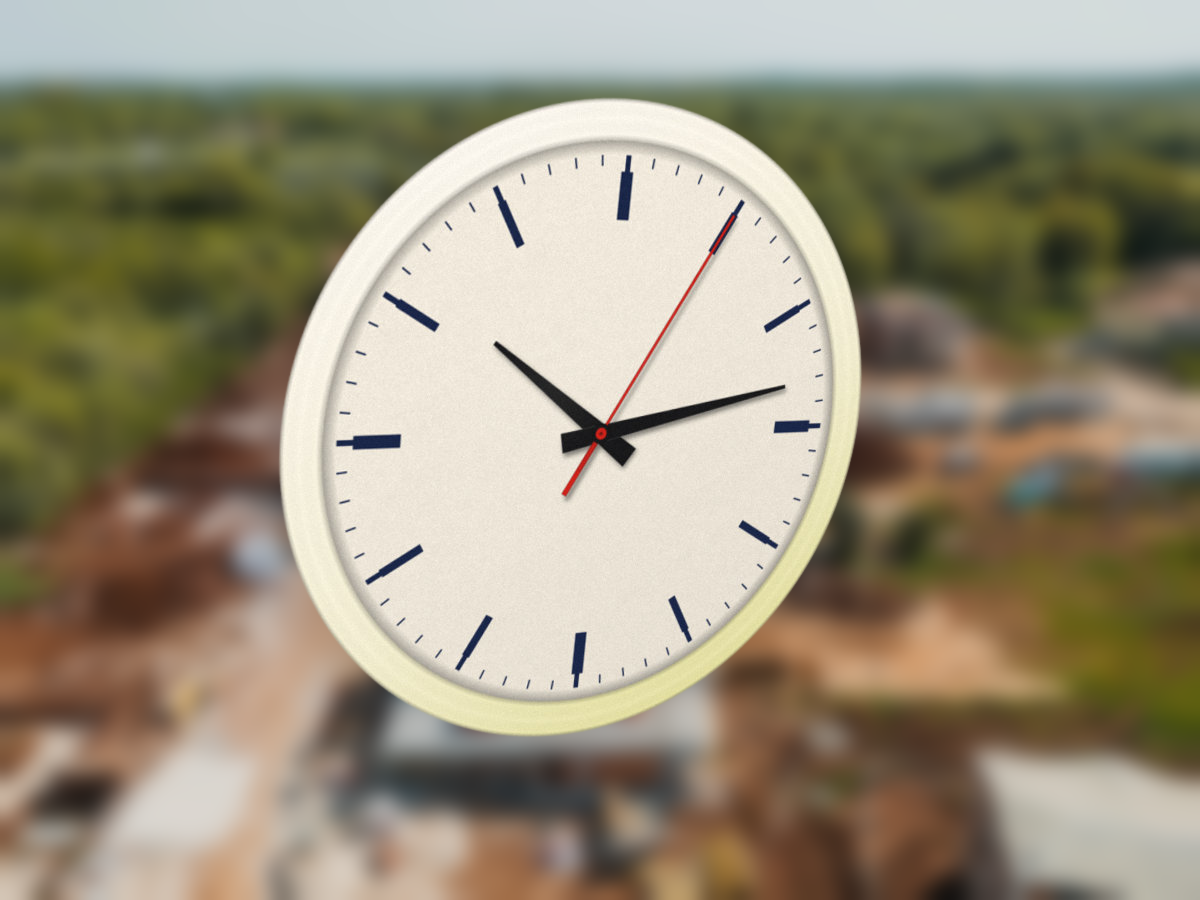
10:13:05
